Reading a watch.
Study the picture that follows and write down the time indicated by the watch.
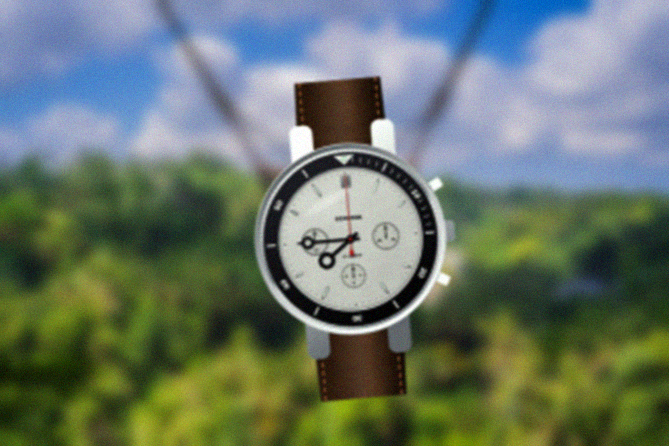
7:45
